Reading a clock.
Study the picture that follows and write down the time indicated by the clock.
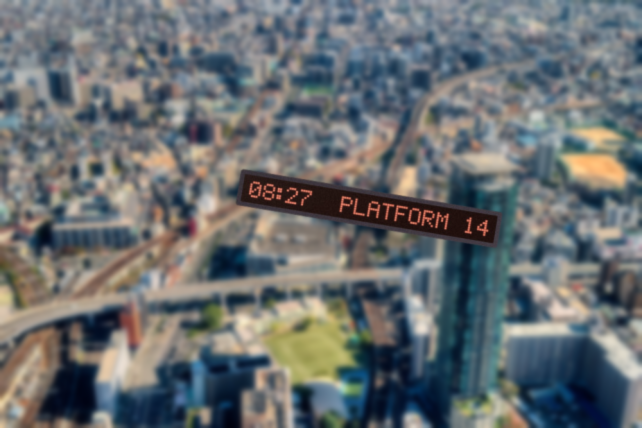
8:27
